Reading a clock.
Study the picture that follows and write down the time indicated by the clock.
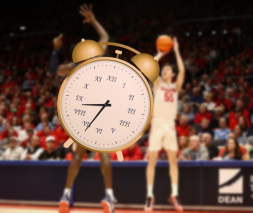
8:34
